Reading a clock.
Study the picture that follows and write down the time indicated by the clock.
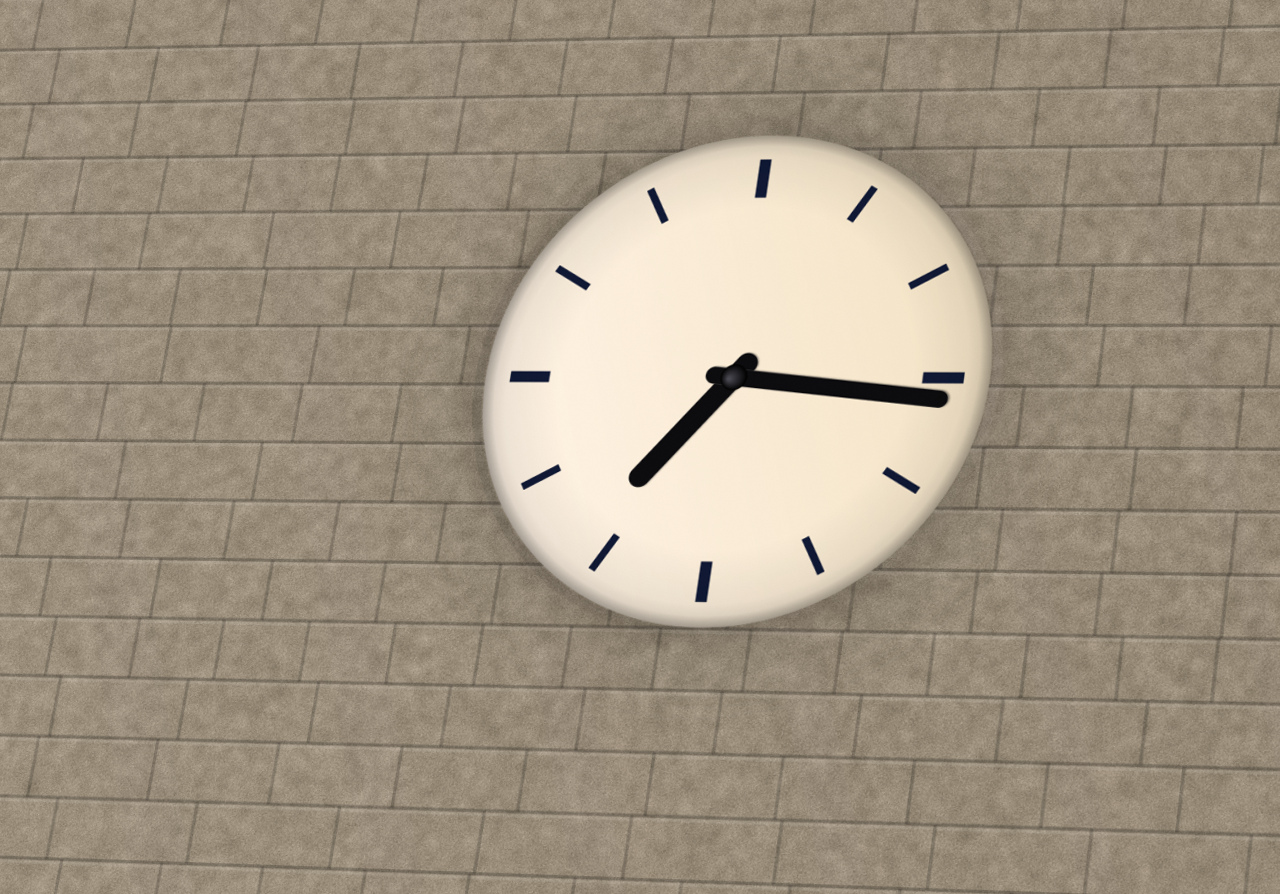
7:16
